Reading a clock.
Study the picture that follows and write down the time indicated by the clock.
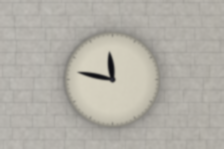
11:47
